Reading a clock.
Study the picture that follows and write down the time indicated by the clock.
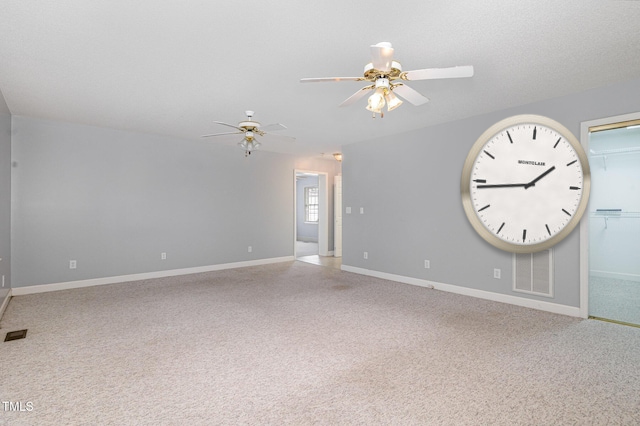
1:44
